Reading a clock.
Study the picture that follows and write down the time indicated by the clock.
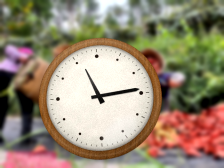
11:14
